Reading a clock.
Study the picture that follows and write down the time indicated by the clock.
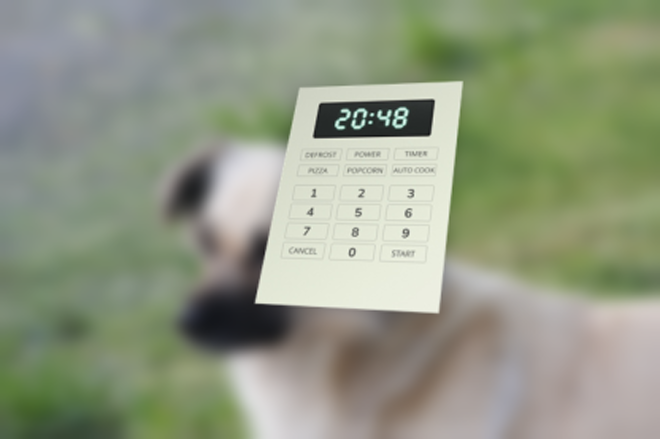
20:48
